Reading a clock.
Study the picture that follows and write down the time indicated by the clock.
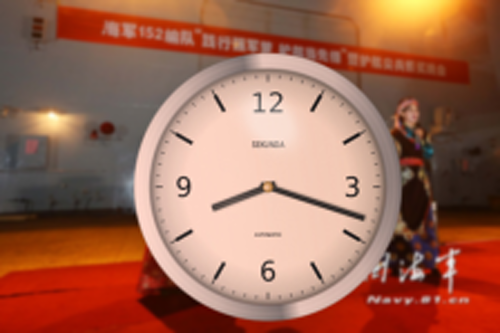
8:18
